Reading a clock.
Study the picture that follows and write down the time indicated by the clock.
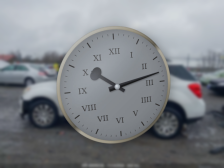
10:13
